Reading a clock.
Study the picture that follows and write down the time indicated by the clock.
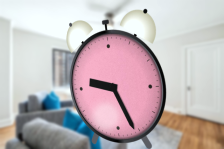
9:26
